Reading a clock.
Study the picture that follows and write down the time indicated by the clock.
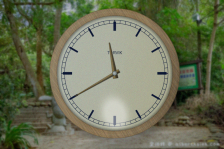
11:40
